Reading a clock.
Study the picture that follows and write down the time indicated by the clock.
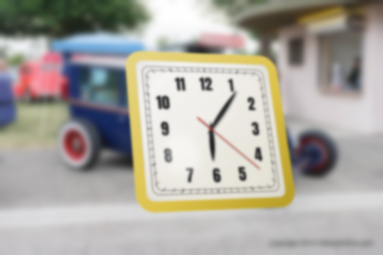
6:06:22
